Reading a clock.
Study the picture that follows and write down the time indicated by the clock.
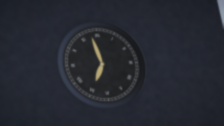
6:58
